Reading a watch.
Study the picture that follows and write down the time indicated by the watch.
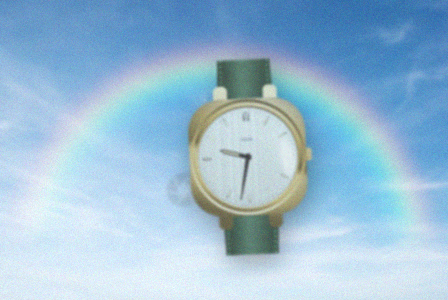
9:32
